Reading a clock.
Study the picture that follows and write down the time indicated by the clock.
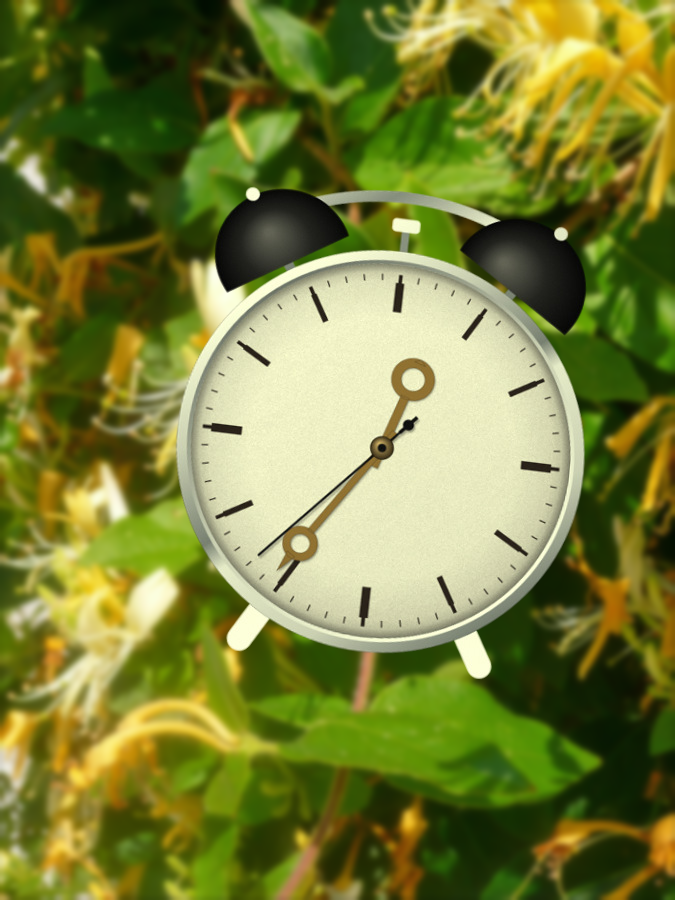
12:35:37
